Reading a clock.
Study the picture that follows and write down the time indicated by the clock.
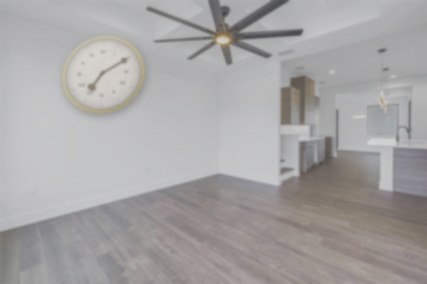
7:10
